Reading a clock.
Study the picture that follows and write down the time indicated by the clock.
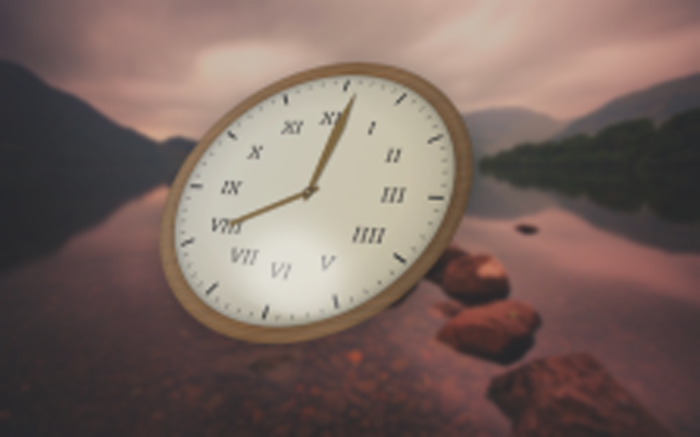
8:01
